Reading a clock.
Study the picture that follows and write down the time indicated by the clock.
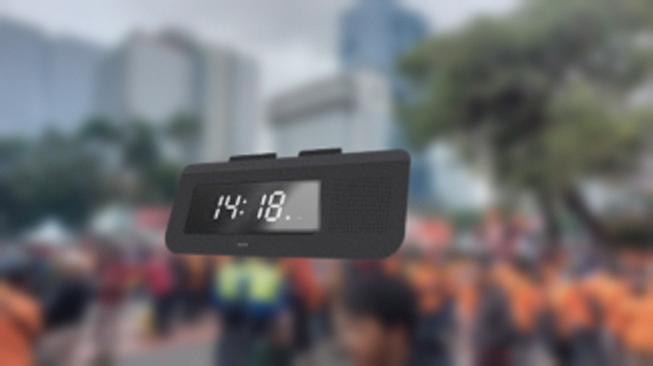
14:18
